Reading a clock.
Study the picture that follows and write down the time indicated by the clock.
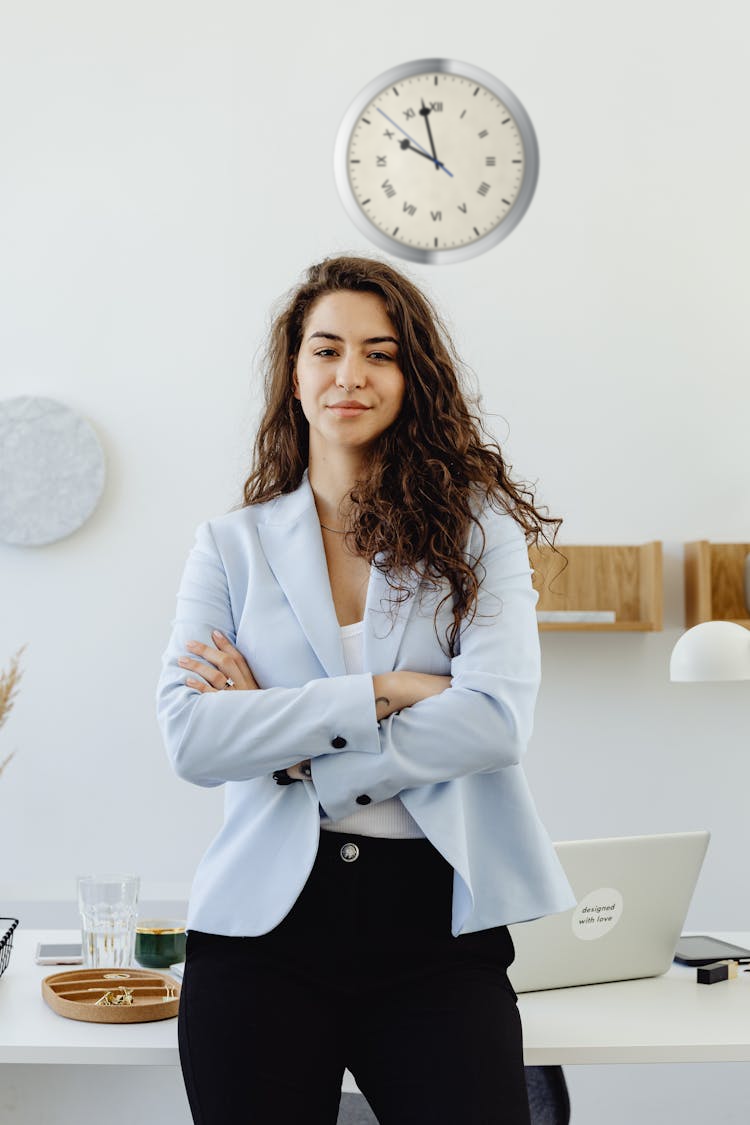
9:57:52
